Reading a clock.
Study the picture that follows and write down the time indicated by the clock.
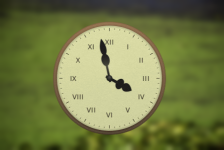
3:58
